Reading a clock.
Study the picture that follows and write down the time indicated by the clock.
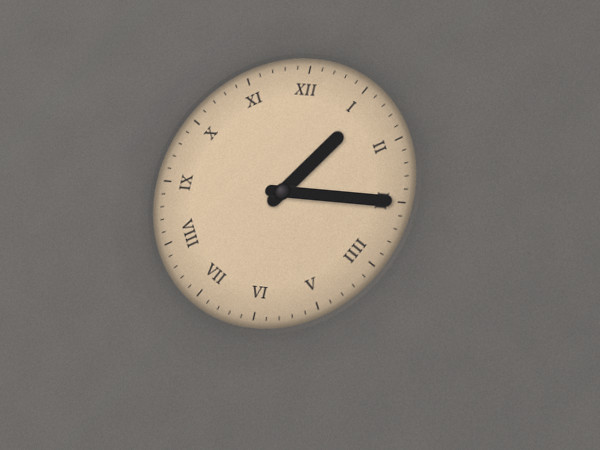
1:15
